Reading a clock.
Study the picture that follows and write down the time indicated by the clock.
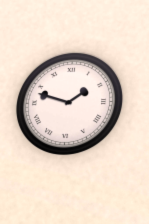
1:48
